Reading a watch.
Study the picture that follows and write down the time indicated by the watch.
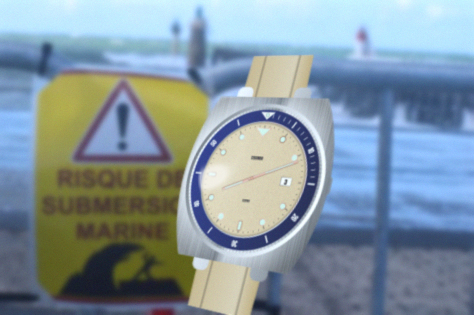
8:11
